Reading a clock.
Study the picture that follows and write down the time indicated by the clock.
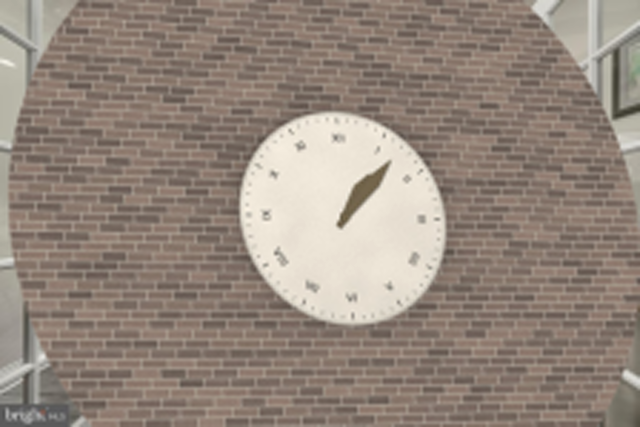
1:07
